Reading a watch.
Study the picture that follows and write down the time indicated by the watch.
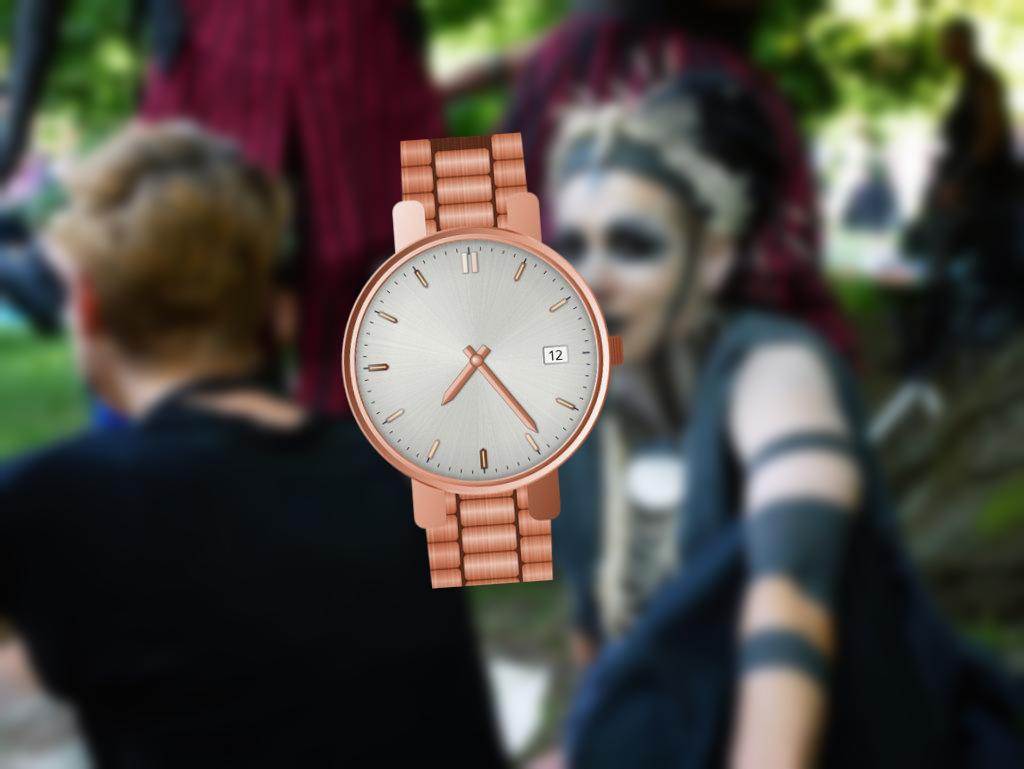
7:24
